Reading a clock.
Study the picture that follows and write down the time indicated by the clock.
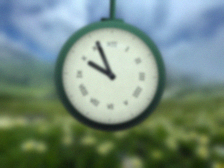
9:56
